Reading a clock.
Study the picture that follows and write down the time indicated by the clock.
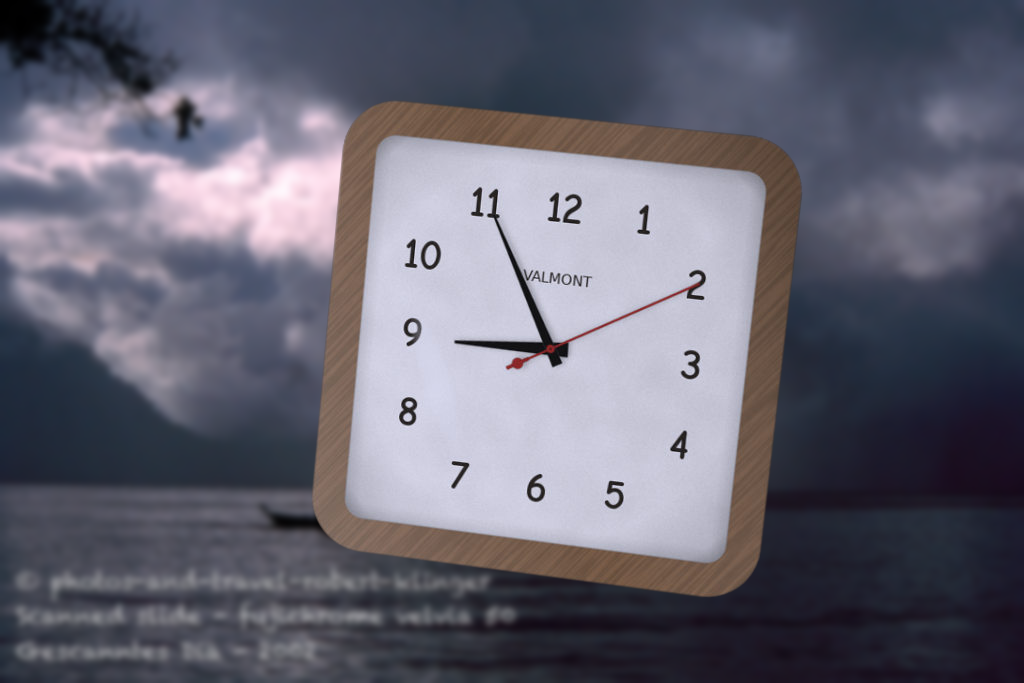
8:55:10
